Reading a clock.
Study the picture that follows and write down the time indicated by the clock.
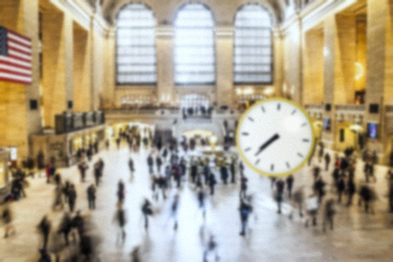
7:37
